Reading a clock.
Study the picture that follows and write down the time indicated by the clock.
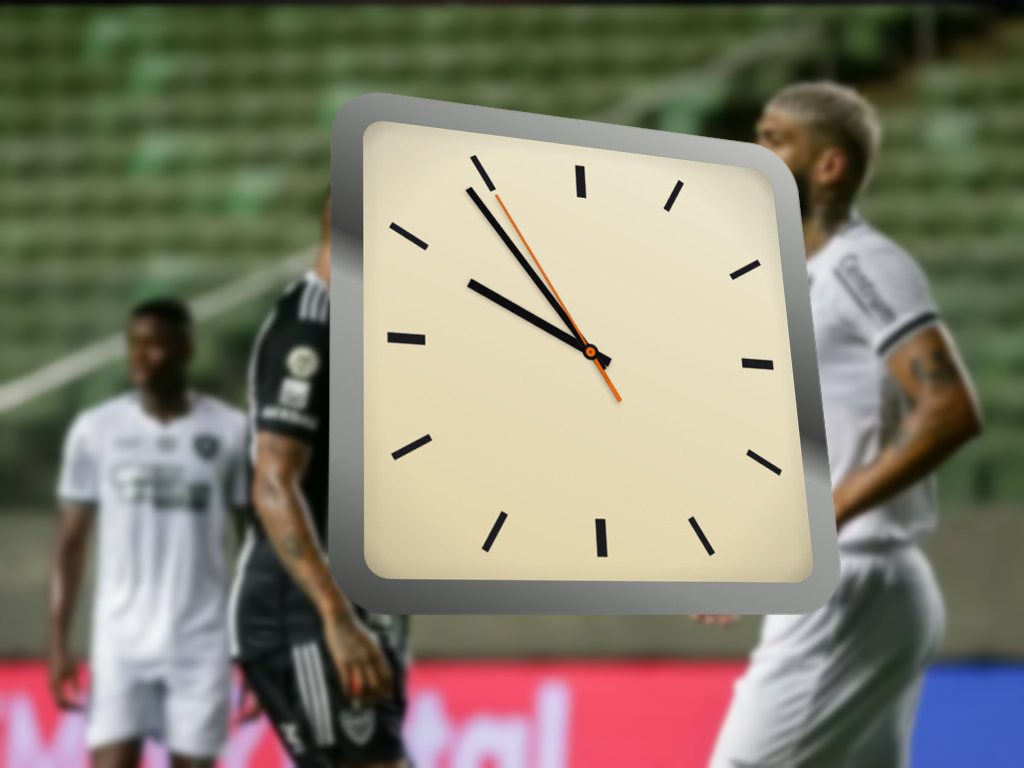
9:53:55
